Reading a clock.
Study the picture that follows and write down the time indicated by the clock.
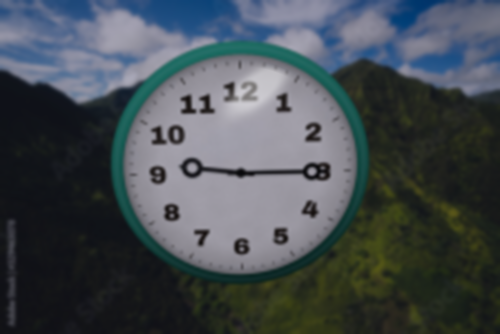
9:15
